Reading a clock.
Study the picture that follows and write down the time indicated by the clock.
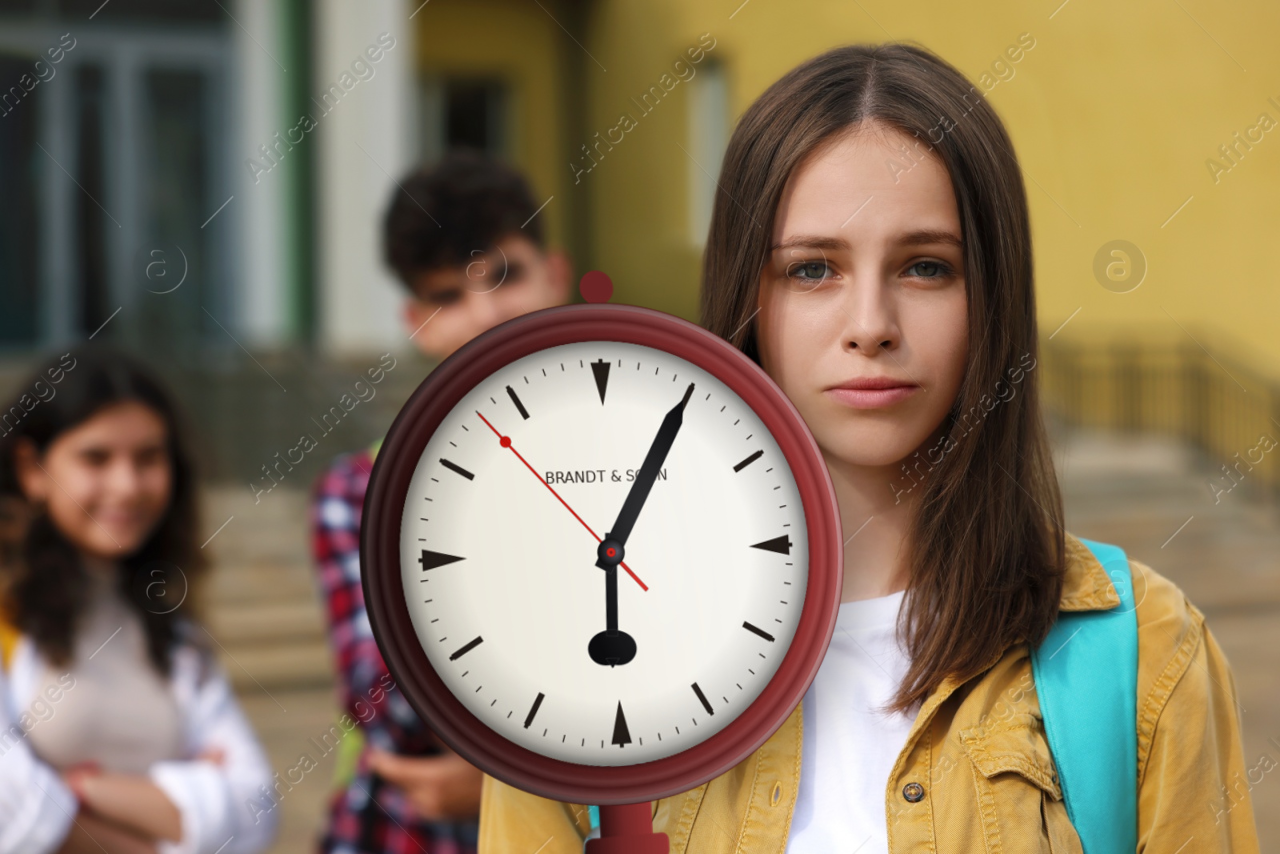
6:04:53
